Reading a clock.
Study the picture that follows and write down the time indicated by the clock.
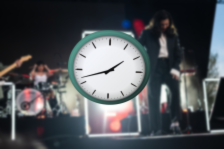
1:42
